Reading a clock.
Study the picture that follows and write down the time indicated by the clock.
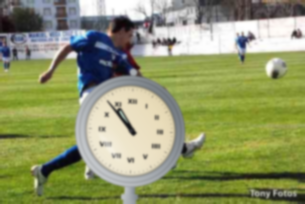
10:53
